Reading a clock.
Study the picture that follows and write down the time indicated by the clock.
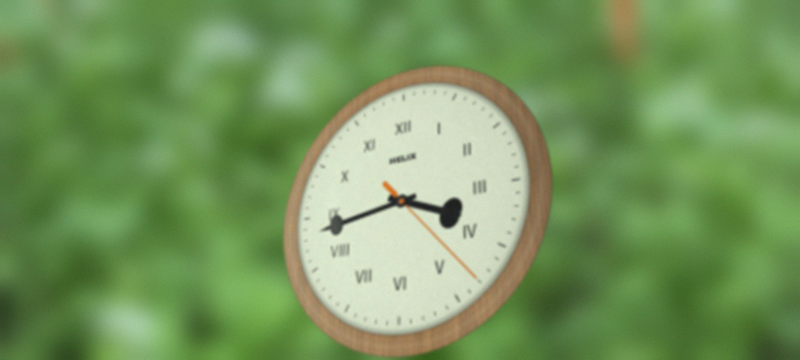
3:43:23
